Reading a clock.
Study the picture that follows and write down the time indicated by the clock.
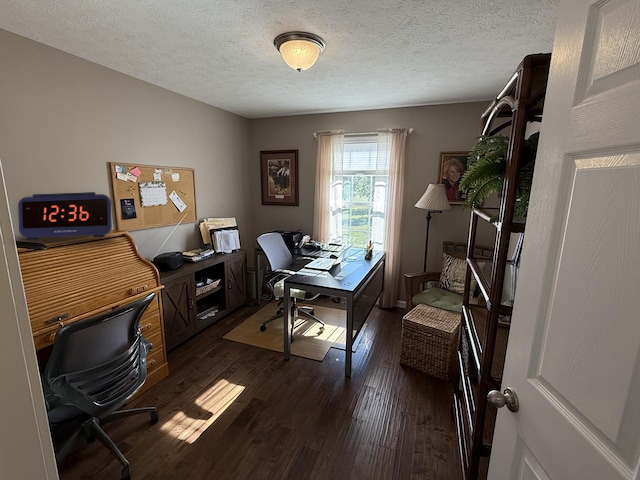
12:36
